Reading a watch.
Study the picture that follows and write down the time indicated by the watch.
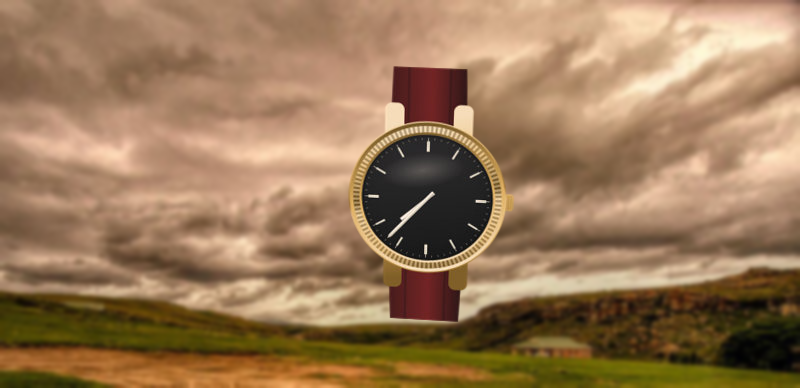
7:37
